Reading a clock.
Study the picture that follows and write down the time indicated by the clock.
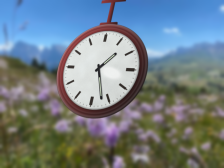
1:27
